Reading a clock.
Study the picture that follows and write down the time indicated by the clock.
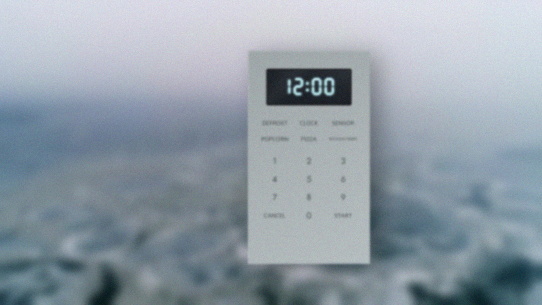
12:00
